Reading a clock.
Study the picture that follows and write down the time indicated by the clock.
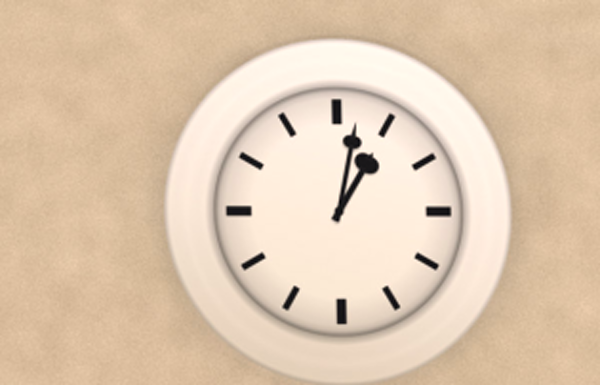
1:02
